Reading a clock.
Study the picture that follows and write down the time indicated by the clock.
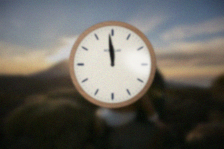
11:59
